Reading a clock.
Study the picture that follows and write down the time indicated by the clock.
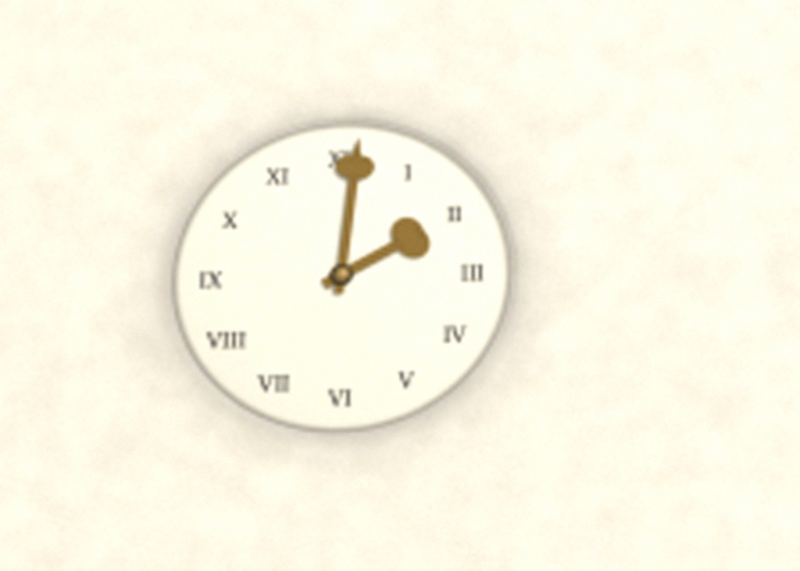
2:01
